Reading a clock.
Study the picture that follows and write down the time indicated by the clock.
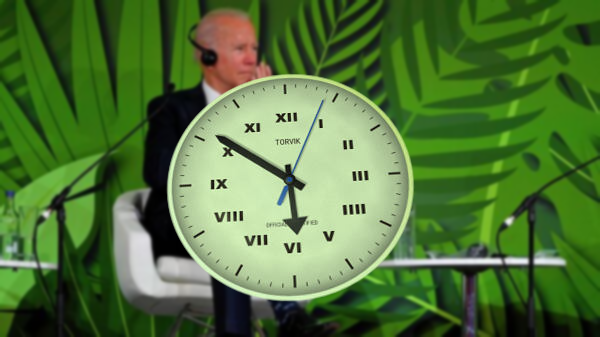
5:51:04
